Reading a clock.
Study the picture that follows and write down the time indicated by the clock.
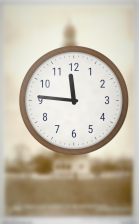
11:46
